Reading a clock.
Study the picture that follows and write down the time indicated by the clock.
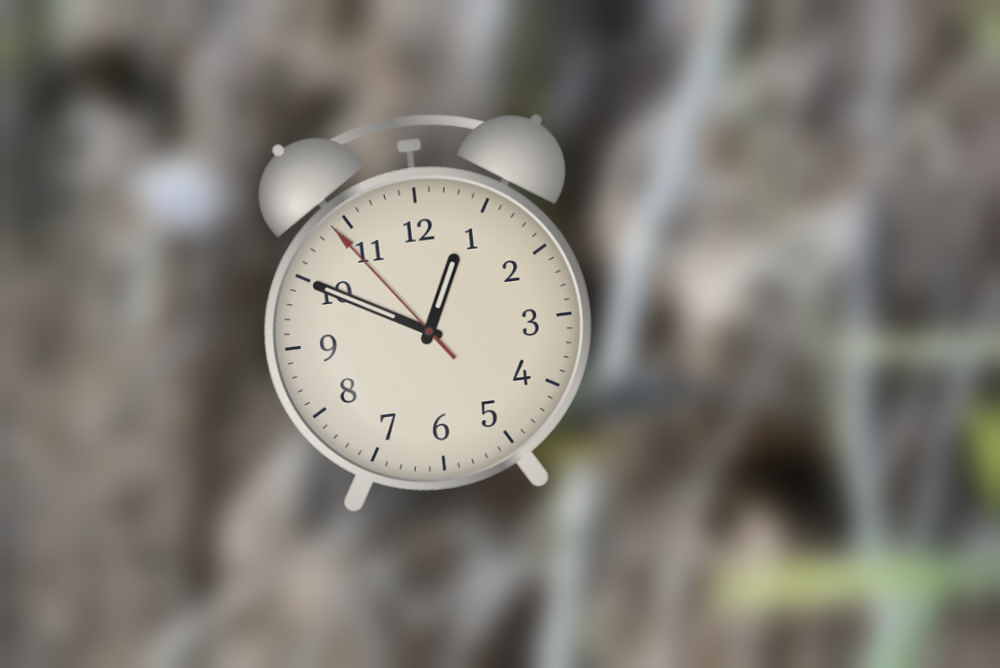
12:49:54
